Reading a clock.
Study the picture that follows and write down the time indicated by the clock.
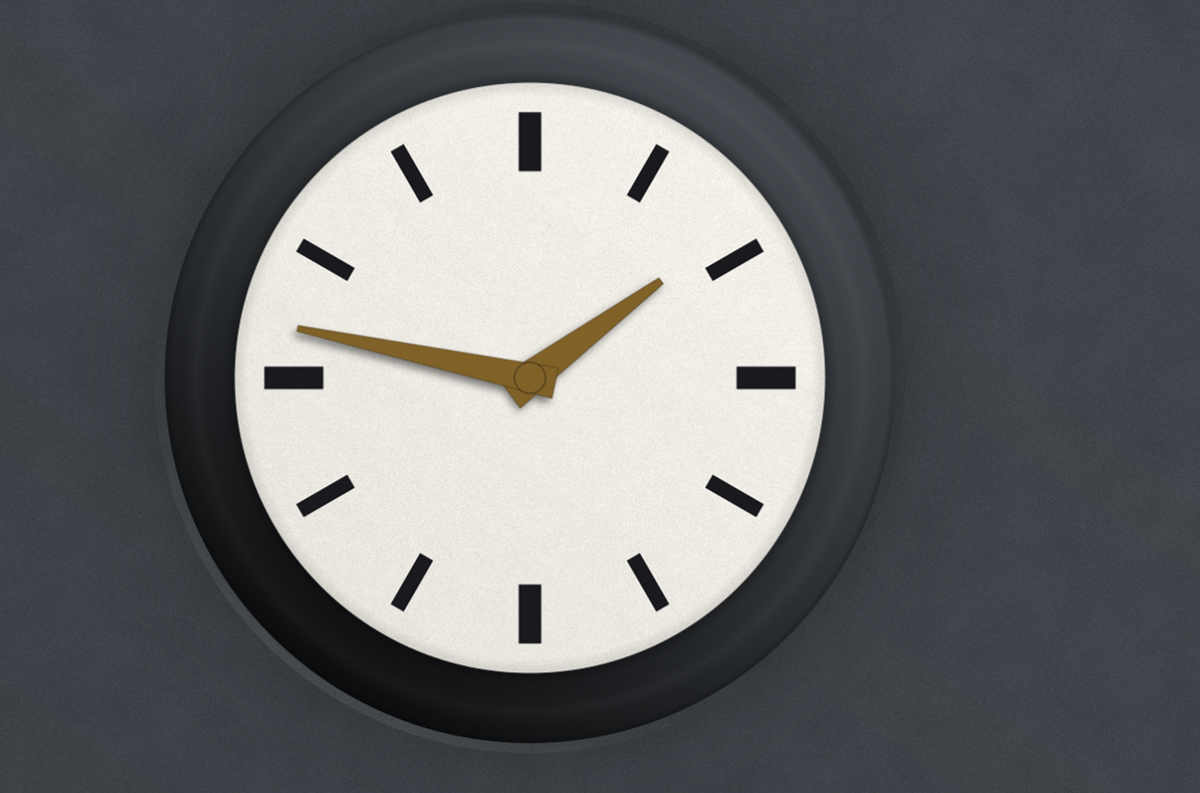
1:47
